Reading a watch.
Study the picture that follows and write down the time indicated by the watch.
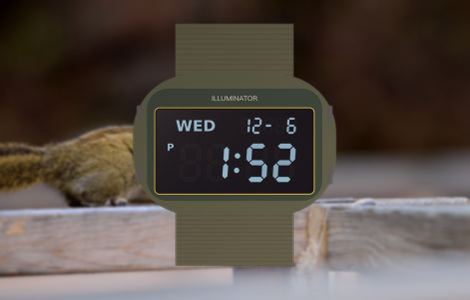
1:52
